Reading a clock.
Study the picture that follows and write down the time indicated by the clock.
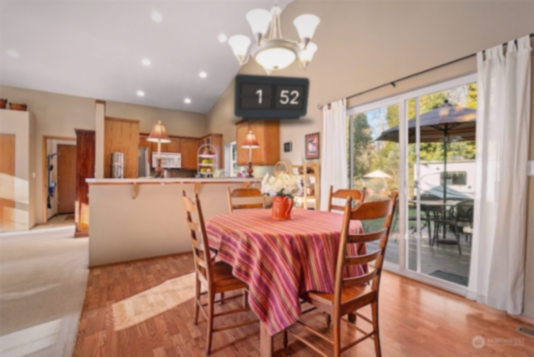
1:52
